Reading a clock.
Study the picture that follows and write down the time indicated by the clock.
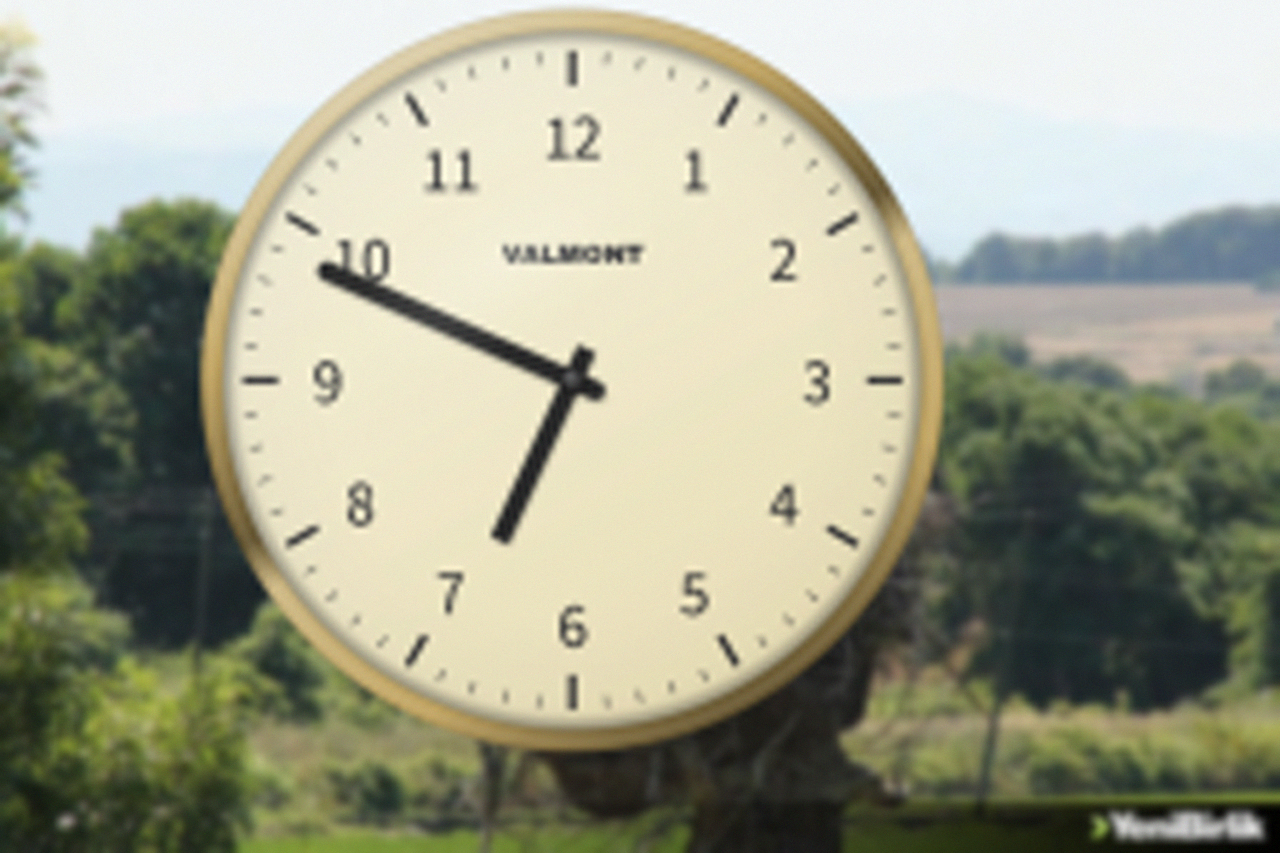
6:49
